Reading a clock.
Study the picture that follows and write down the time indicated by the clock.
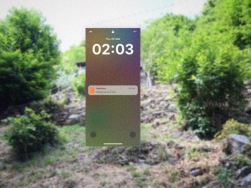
2:03
